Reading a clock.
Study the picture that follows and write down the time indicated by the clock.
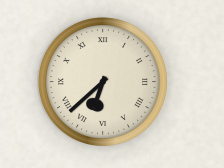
6:38
